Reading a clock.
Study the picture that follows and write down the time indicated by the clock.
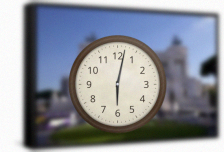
6:02
